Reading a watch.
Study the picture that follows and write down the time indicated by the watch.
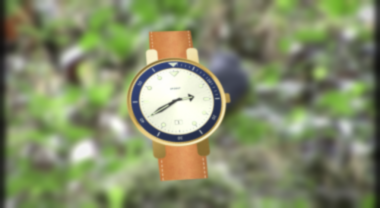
2:40
